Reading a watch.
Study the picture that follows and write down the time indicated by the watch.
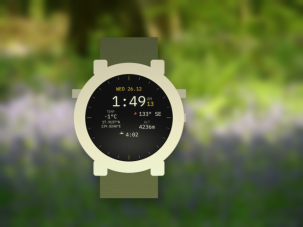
1:49
